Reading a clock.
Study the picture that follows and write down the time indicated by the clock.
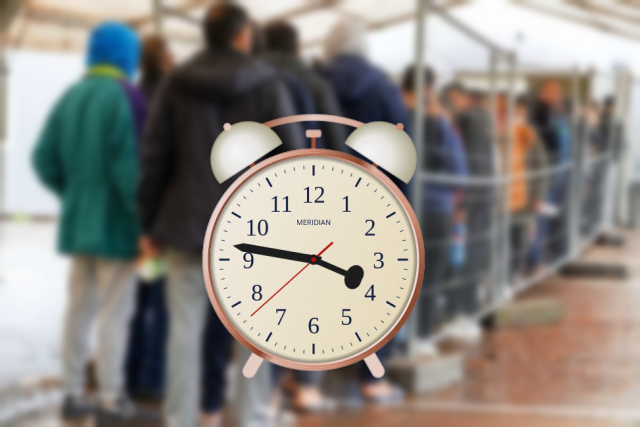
3:46:38
